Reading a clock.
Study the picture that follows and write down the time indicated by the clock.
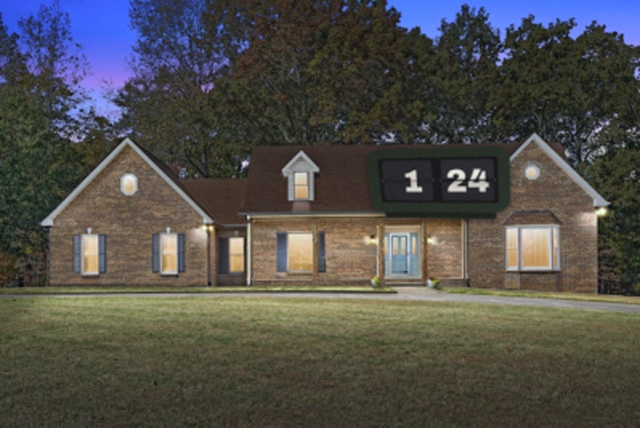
1:24
